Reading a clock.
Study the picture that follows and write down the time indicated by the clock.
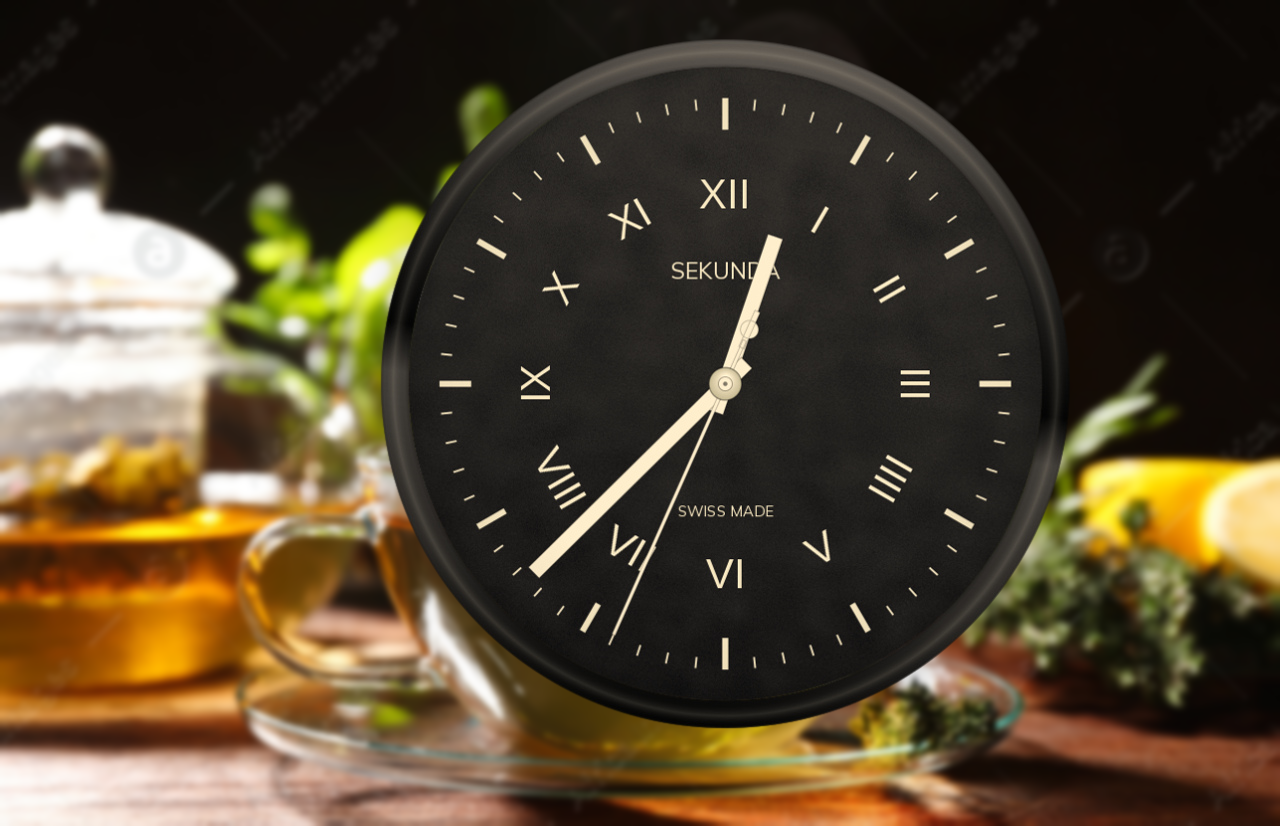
12:37:34
